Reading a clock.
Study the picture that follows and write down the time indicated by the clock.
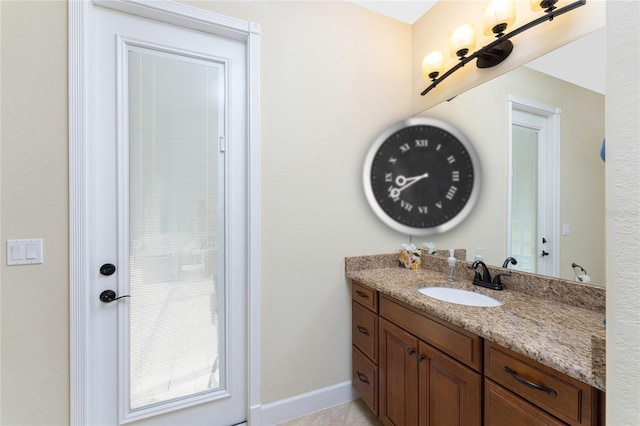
8:40
